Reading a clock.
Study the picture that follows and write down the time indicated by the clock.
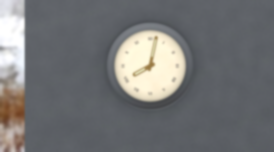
8:02
